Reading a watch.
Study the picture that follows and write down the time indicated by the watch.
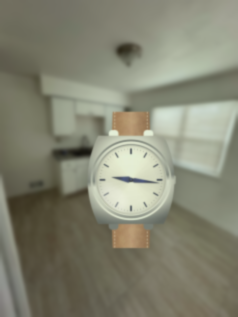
9:16
